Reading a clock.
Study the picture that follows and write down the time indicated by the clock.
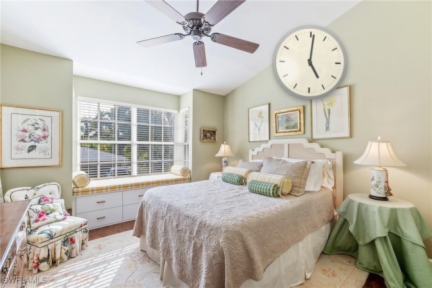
5:01
